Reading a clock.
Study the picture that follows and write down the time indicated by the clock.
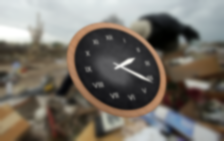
2:21
